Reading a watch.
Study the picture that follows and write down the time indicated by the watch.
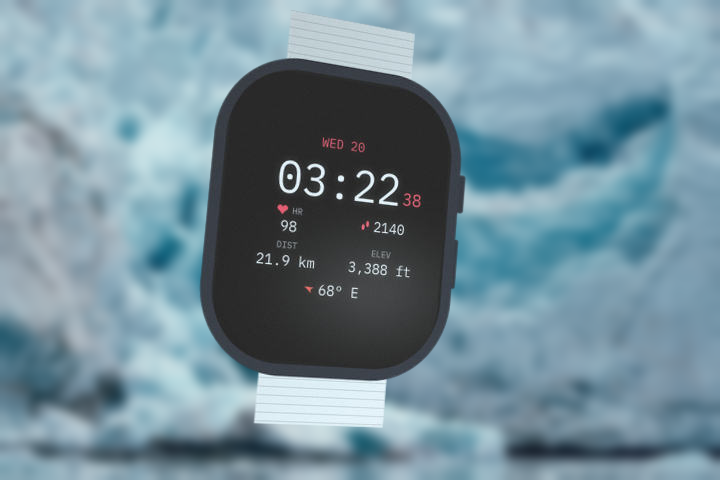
3:22:38
